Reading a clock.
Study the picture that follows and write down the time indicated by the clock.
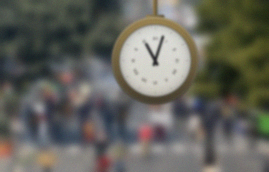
11:03
